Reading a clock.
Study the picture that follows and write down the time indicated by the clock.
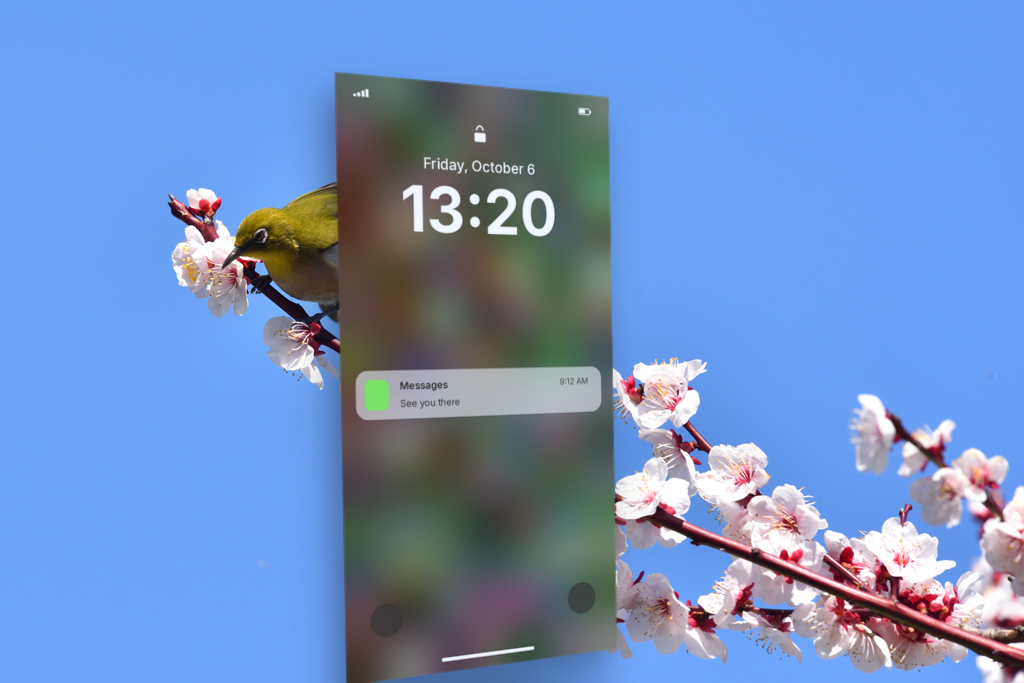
13:20
